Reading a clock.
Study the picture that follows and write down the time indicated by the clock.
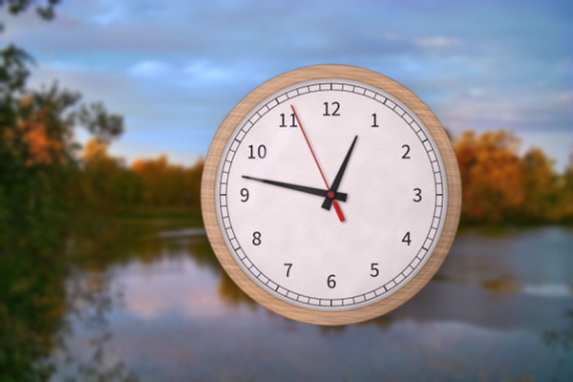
12:46:56
